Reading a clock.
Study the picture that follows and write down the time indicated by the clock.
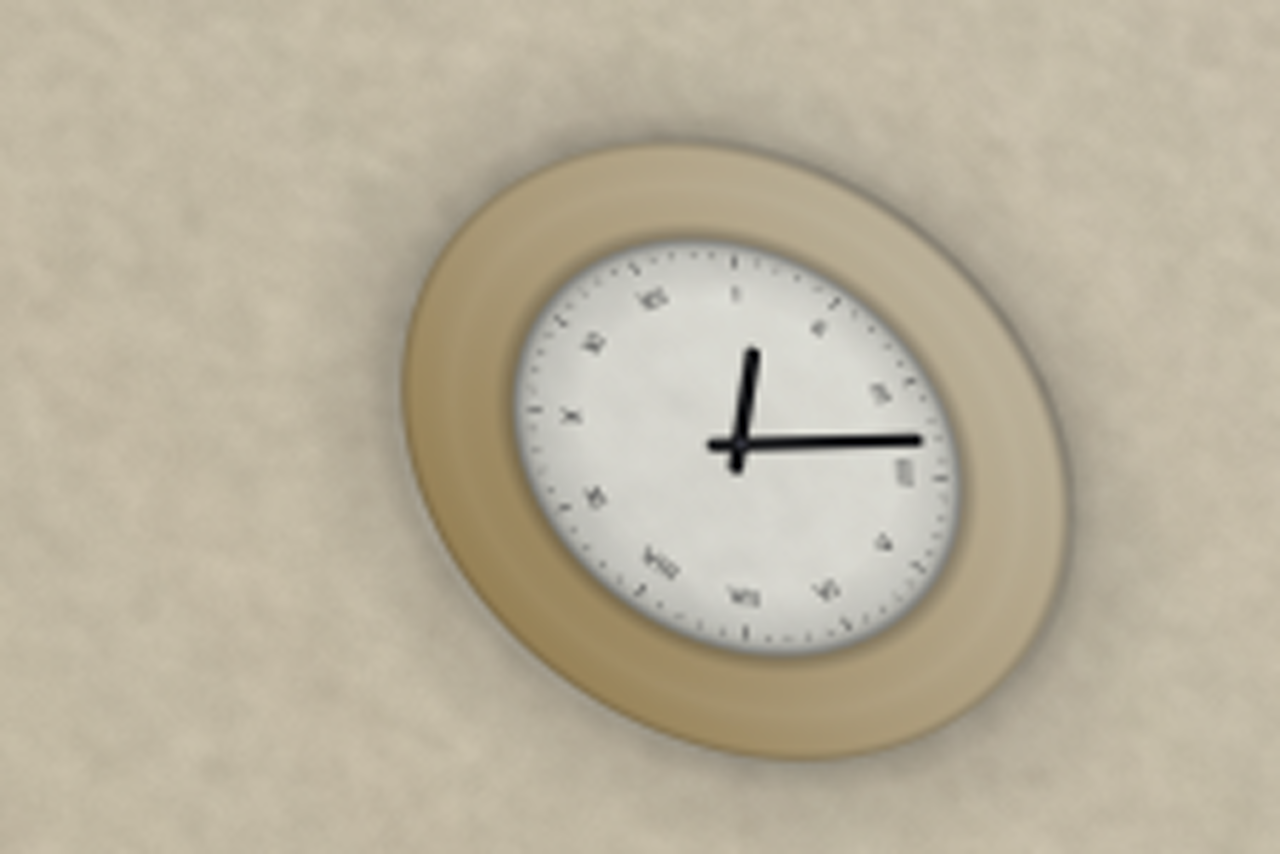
1:18
